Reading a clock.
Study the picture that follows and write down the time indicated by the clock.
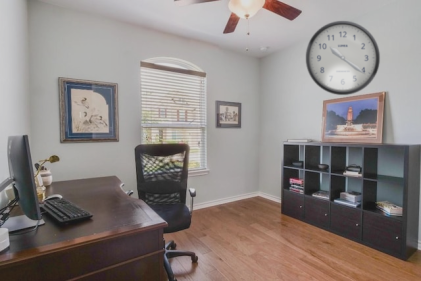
10:21
